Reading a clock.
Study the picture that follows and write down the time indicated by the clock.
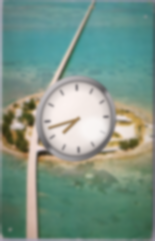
7:43
